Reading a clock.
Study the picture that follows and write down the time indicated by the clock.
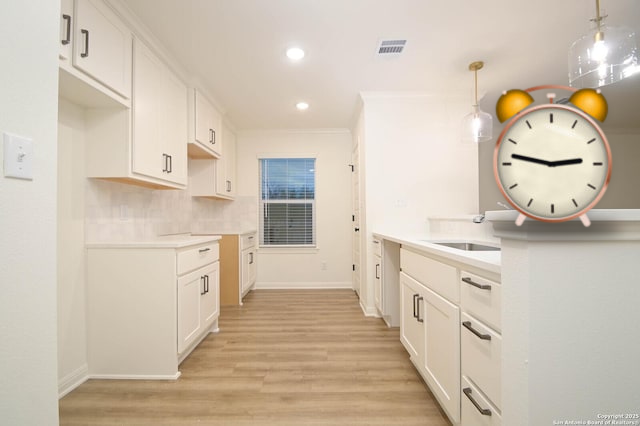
2:47
